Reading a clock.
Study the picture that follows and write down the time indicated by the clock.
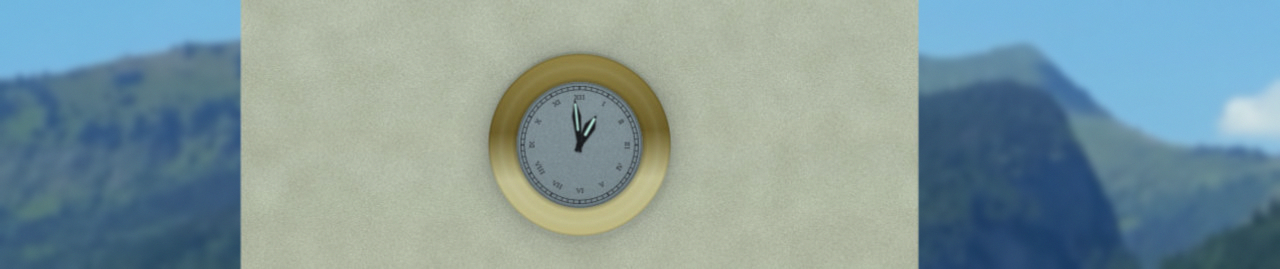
12:59
